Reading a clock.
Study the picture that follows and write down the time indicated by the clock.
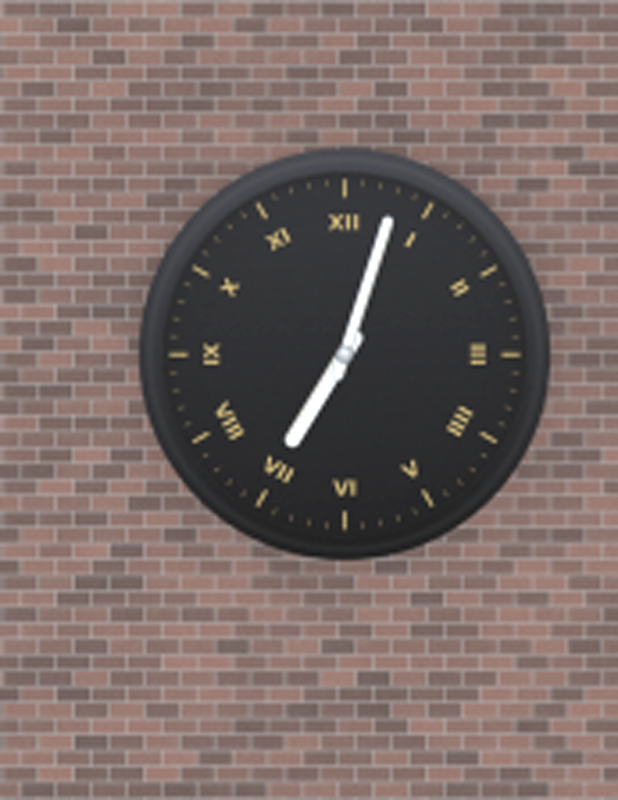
7:03
